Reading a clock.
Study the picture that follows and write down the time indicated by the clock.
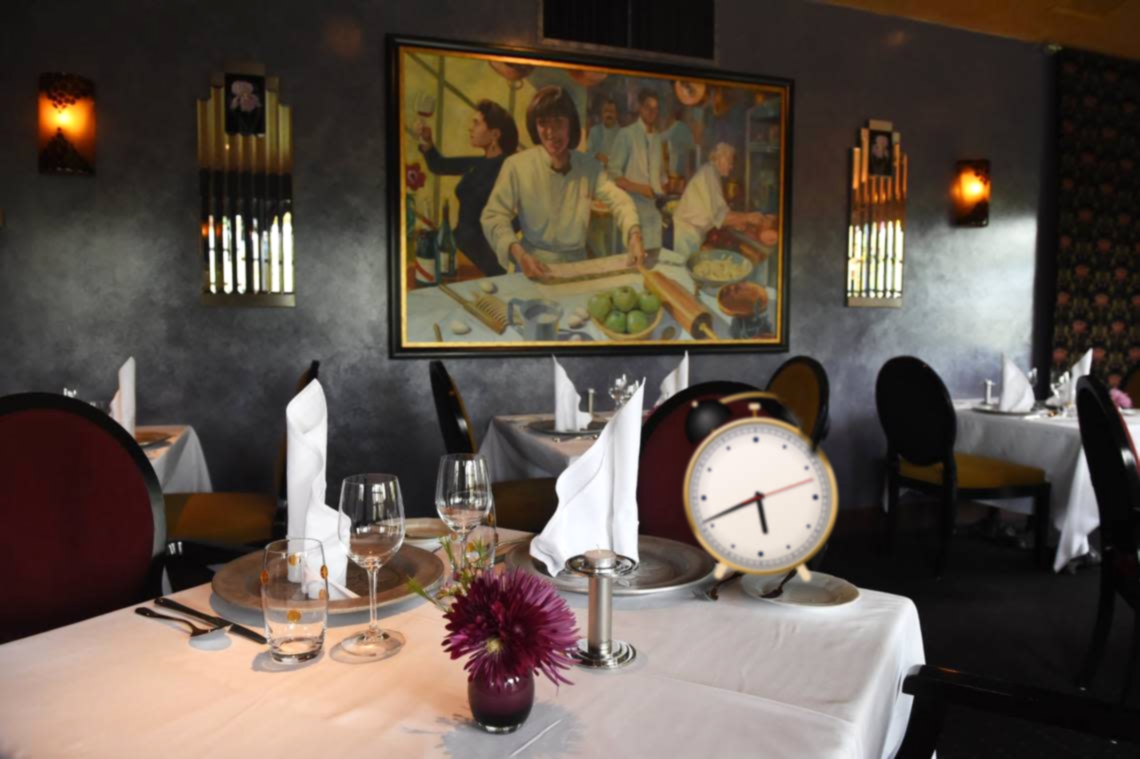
5:41:12
